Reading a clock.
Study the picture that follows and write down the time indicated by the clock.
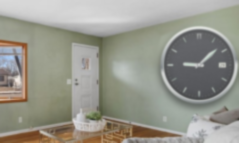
9:08
